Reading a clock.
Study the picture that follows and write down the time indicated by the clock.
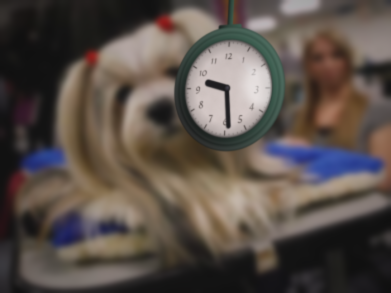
9:29
